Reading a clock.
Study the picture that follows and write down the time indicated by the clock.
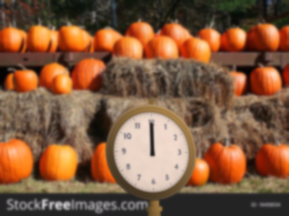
12:00
